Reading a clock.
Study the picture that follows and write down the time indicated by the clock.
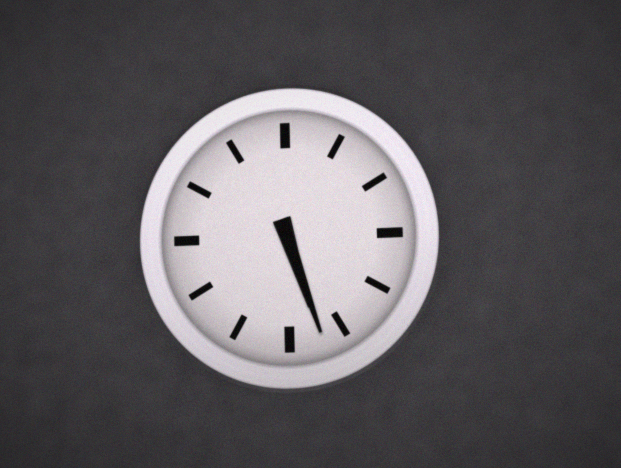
5:27
